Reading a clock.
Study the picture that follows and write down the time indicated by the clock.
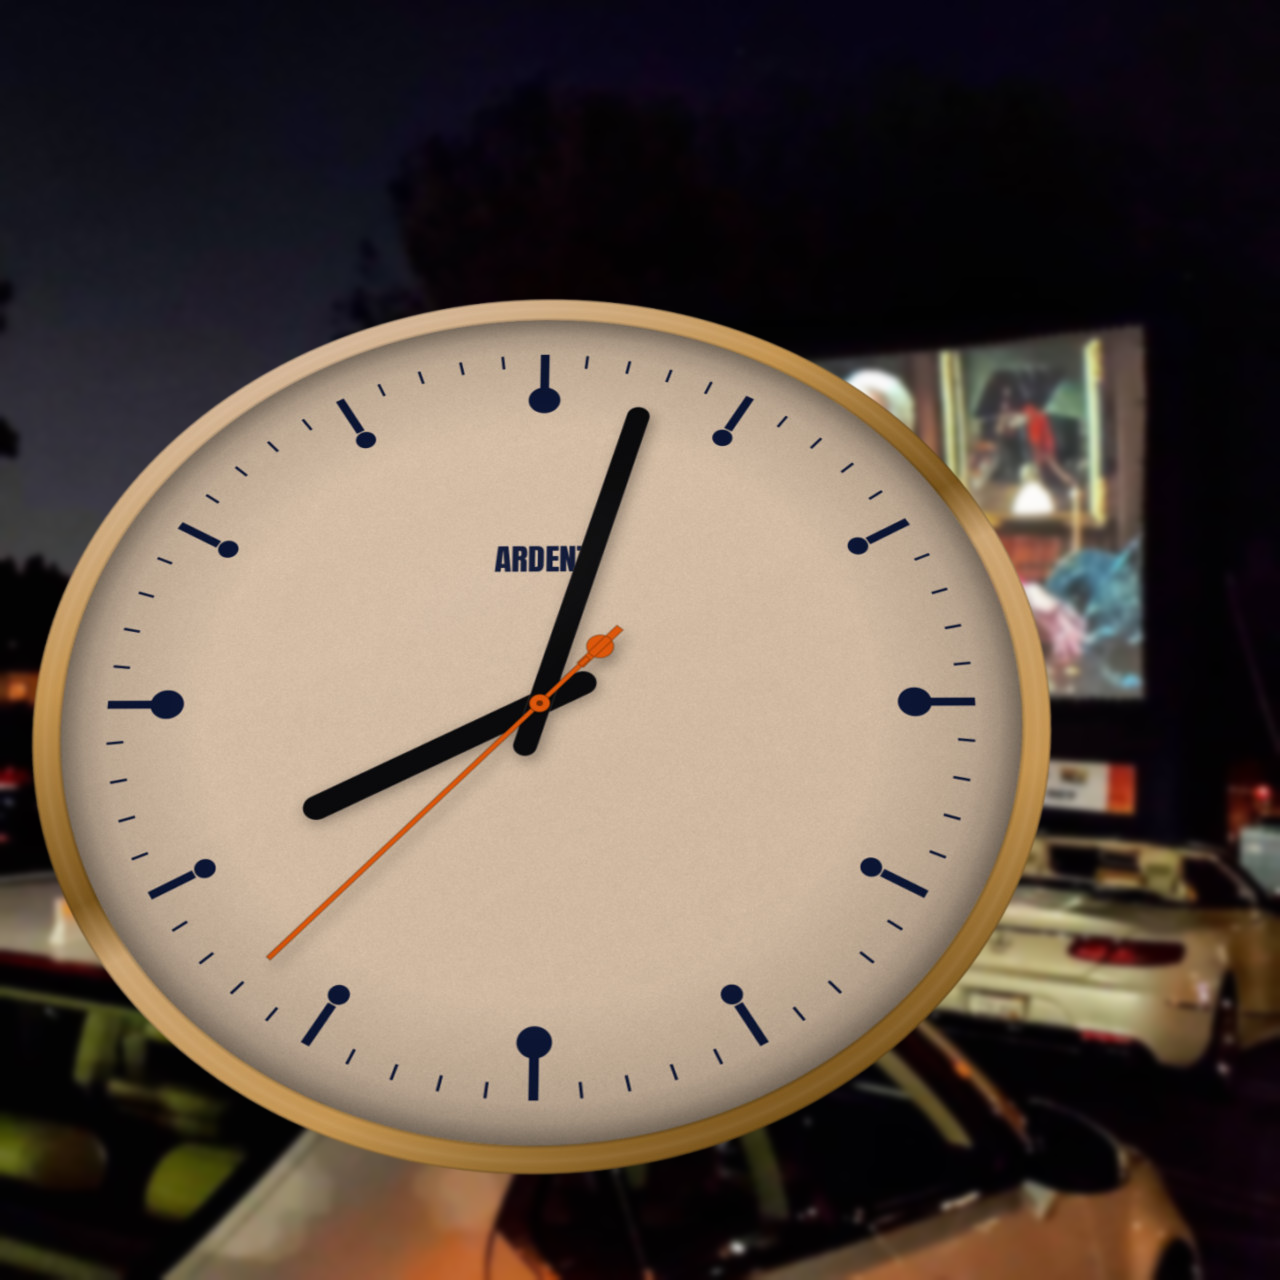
8:02:37
